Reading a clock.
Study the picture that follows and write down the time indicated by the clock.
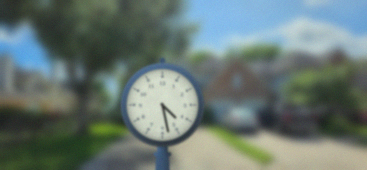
4:28
